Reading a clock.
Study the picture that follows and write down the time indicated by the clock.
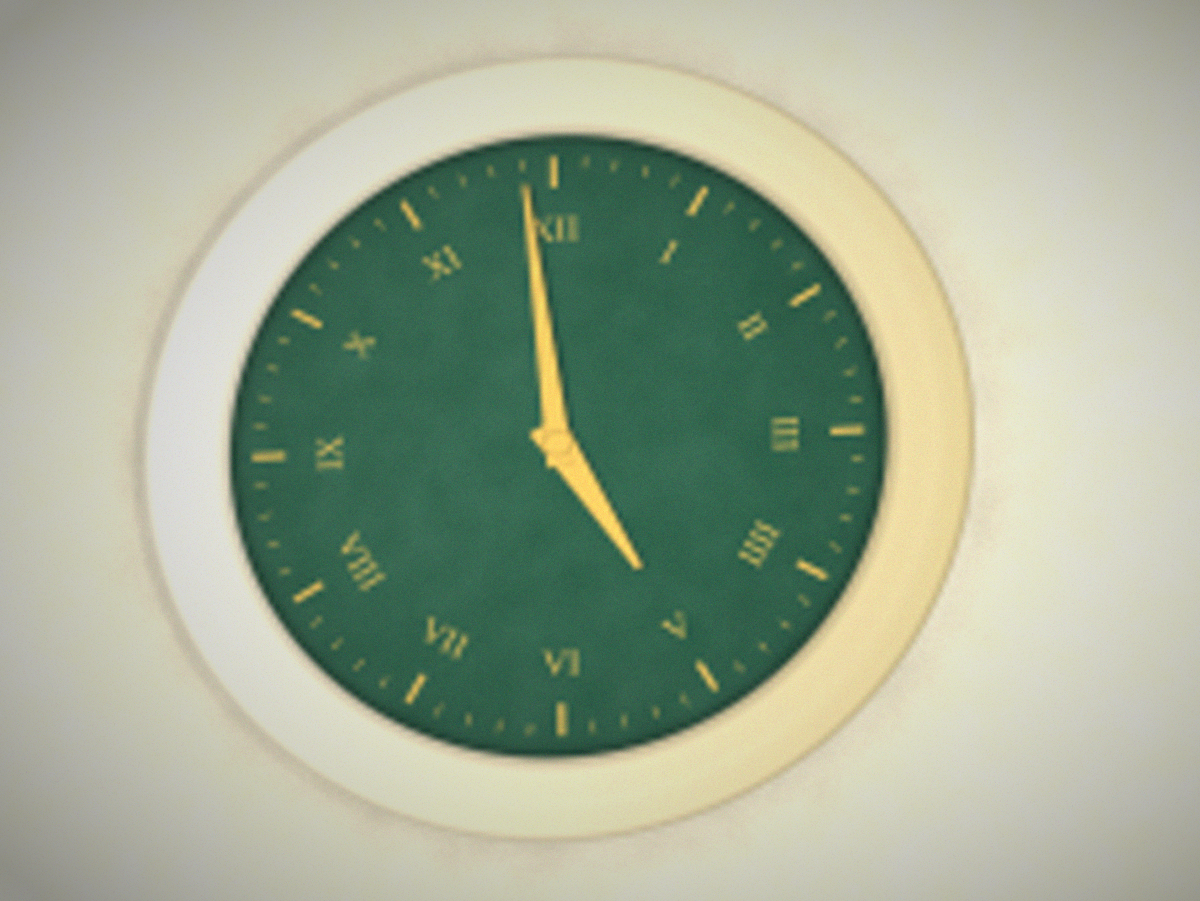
4:59
